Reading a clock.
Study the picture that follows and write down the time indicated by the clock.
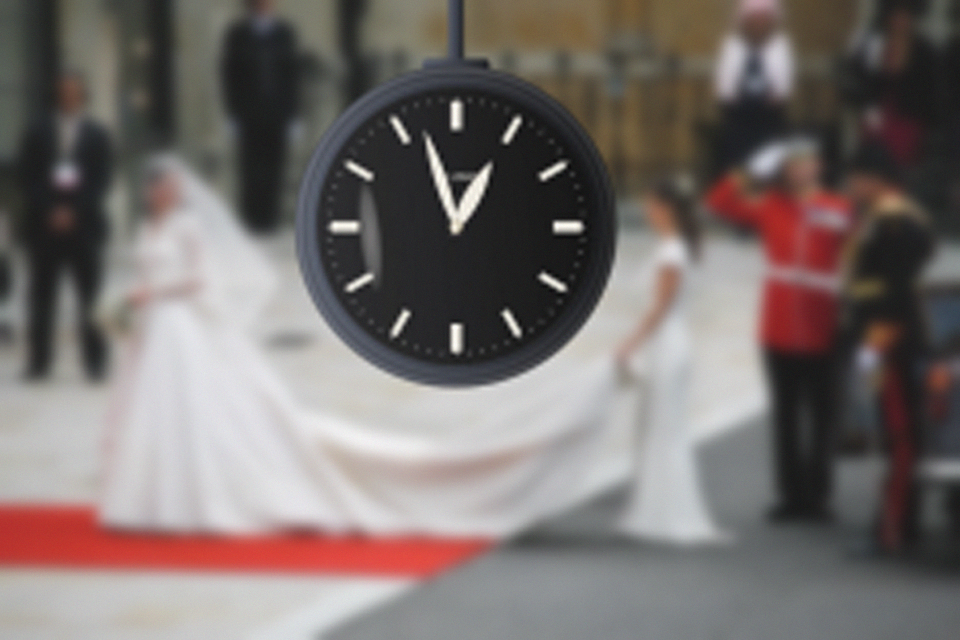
12:57
